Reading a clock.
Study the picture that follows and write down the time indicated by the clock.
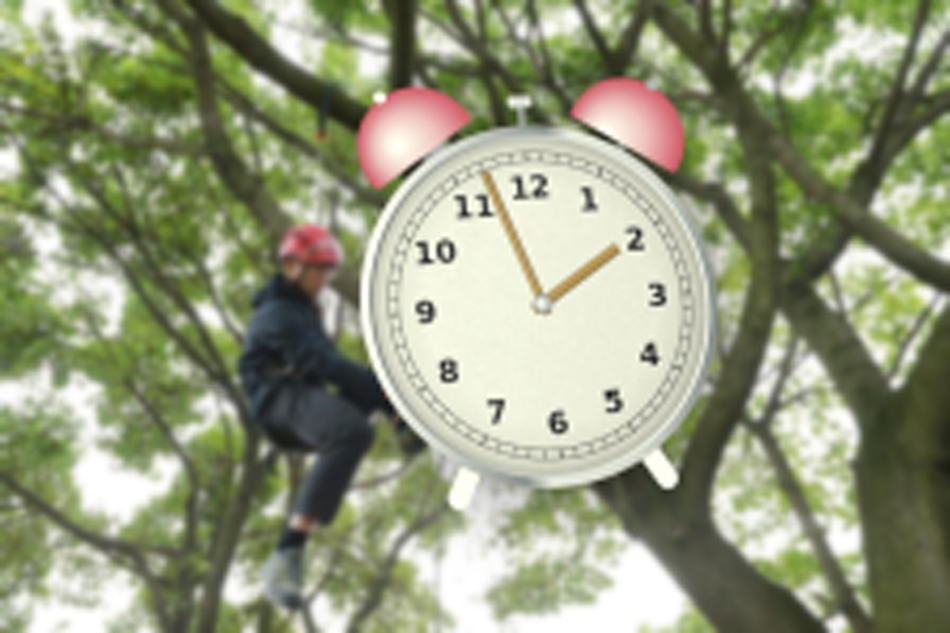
1:57
